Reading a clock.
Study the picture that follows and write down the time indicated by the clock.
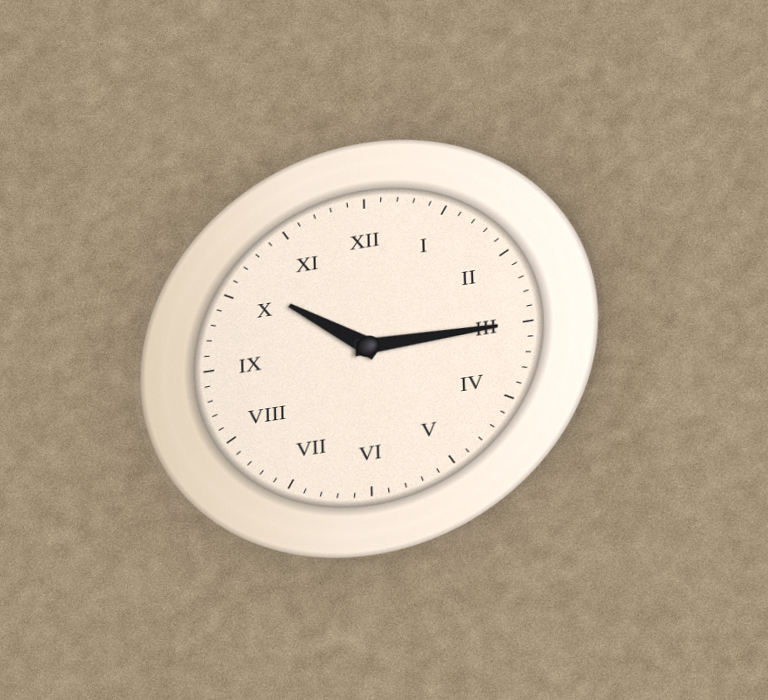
10:15
